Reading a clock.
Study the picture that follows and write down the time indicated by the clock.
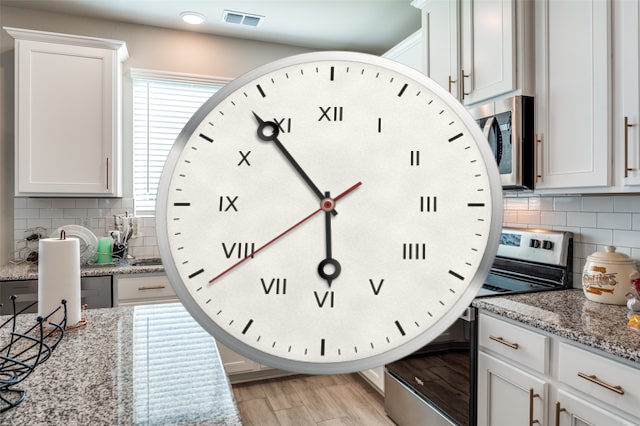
5:53:39
